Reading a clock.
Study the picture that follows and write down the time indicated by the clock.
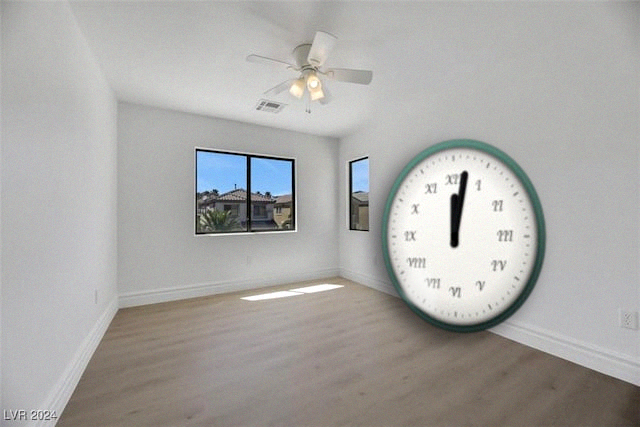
12:02
